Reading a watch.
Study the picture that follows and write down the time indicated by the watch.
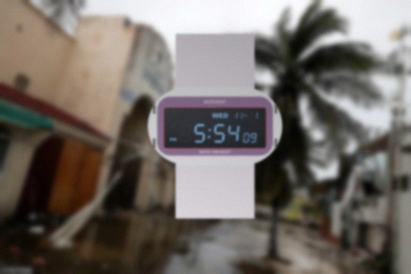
5:54
